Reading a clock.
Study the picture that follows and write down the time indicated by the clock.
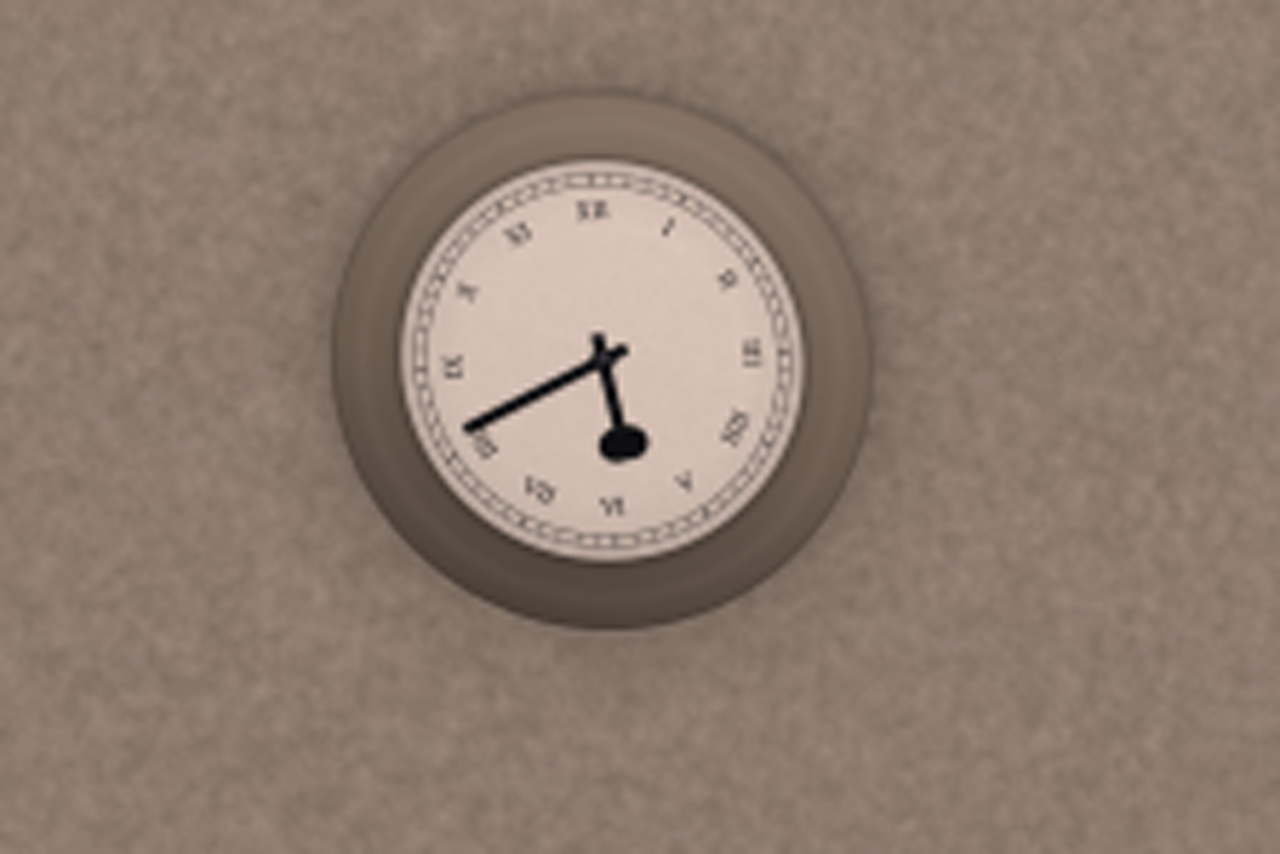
5:41
